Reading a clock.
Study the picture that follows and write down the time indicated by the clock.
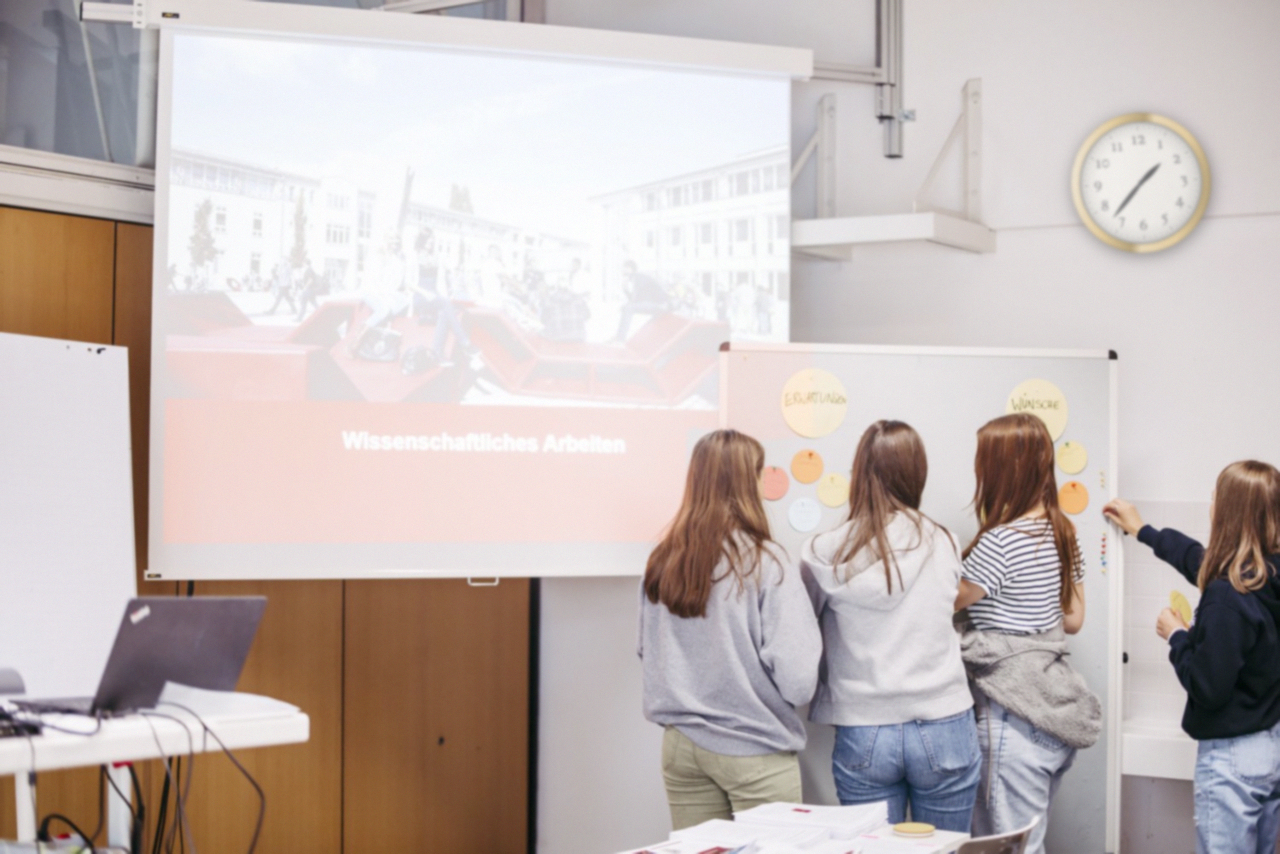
1:37
